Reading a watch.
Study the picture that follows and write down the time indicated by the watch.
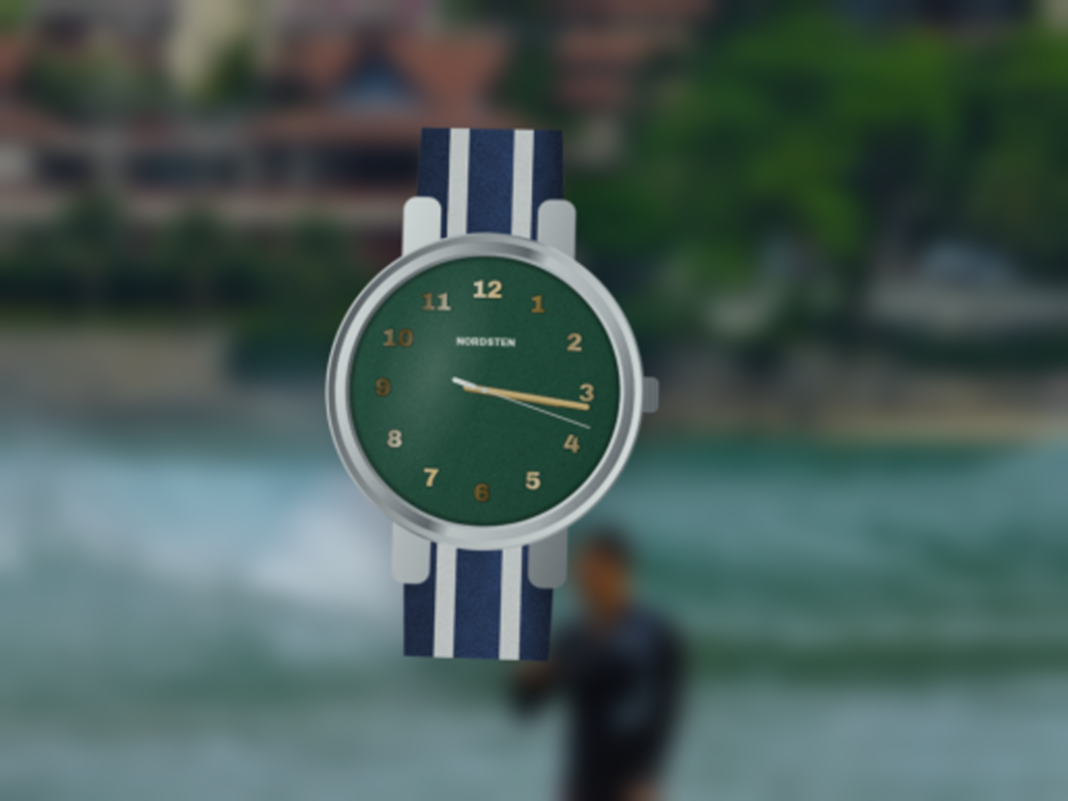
3:16:18
